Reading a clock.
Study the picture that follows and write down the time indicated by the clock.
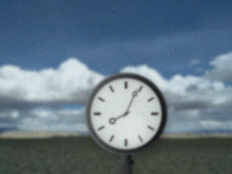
8:04
